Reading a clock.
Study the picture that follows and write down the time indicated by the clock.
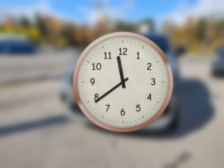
11:39
